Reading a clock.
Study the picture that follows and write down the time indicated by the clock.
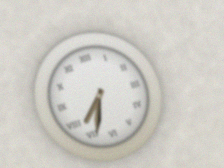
7:34
